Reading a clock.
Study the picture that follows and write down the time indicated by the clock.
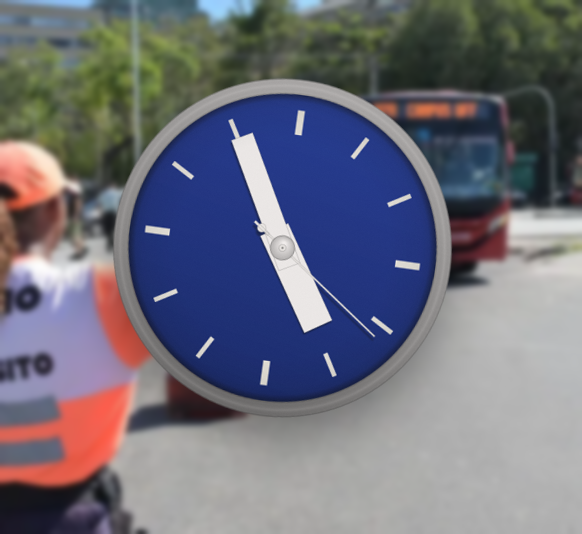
4:55:21
